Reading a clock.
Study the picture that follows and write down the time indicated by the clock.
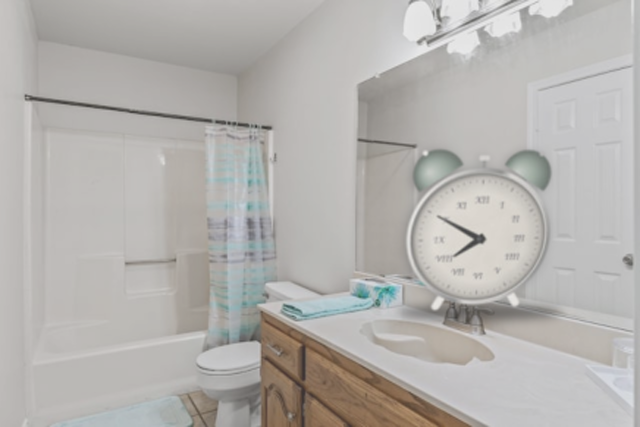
7:50
